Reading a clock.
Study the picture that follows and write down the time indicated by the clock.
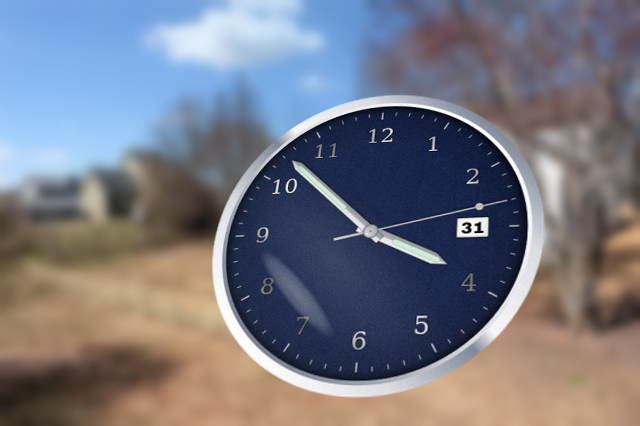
3:52:13
